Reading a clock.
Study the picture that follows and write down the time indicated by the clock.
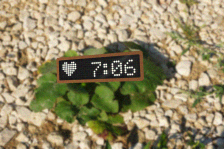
7:06
